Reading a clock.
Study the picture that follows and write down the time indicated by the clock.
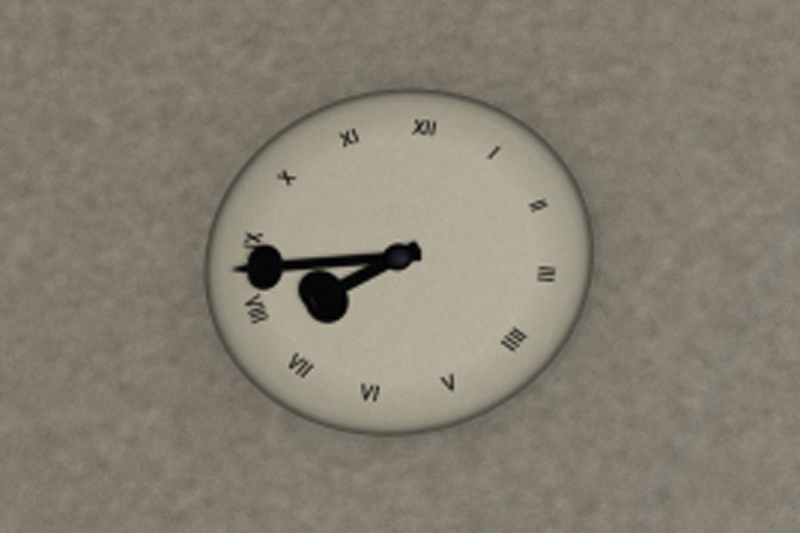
7:43
